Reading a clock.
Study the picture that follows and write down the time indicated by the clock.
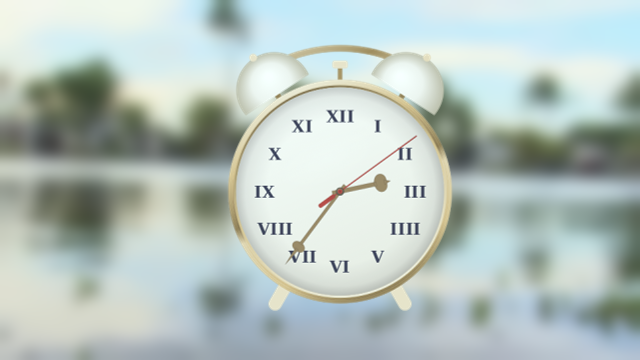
2:36:09
